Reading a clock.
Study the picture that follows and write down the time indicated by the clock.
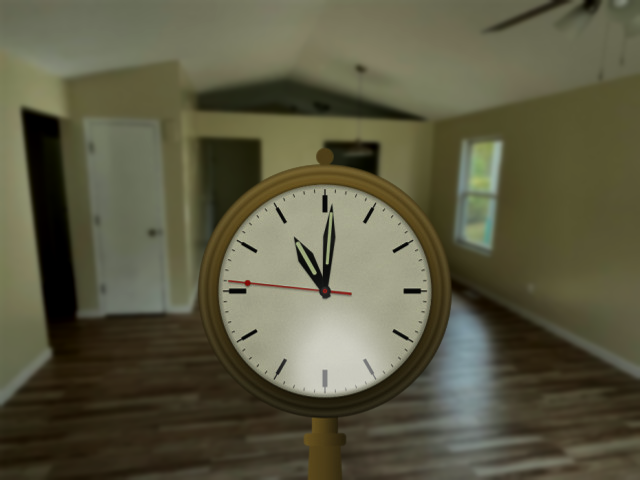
11:00:46
